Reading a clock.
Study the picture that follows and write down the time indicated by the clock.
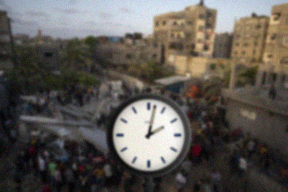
2:02
